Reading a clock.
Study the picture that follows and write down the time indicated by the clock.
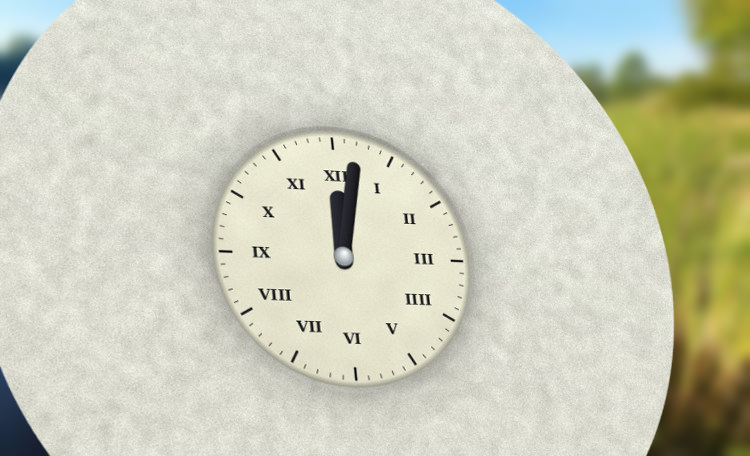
12:02
